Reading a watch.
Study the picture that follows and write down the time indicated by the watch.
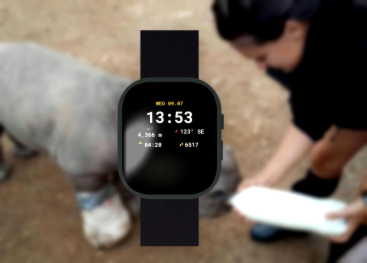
13:53
